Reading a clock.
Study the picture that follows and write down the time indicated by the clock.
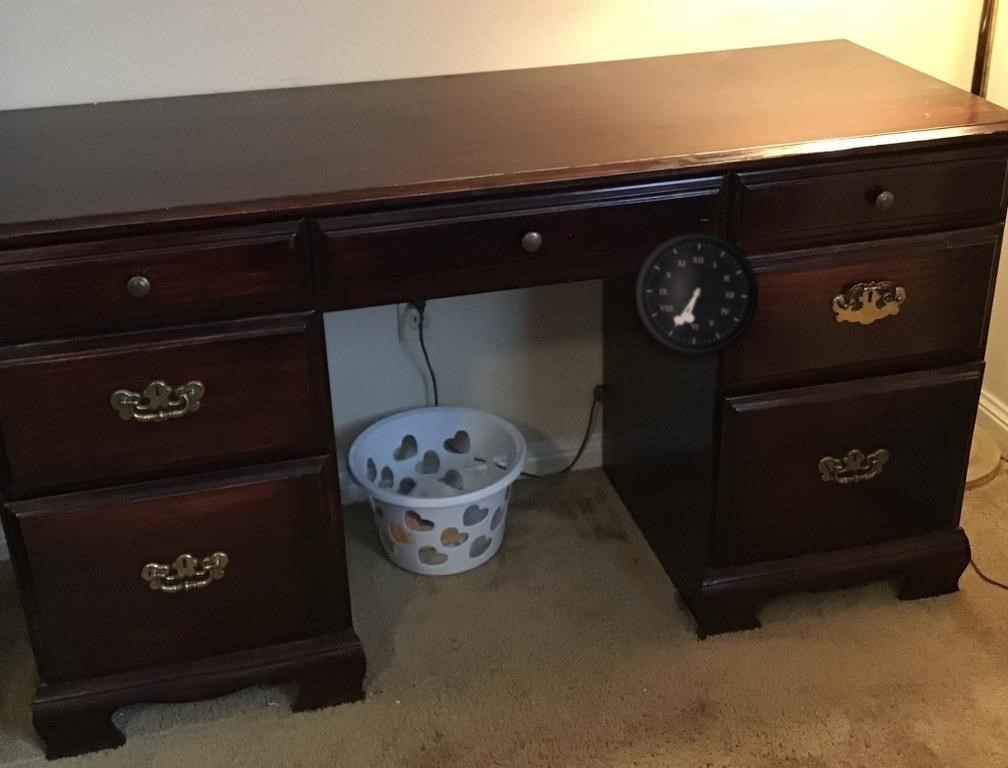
6:35
